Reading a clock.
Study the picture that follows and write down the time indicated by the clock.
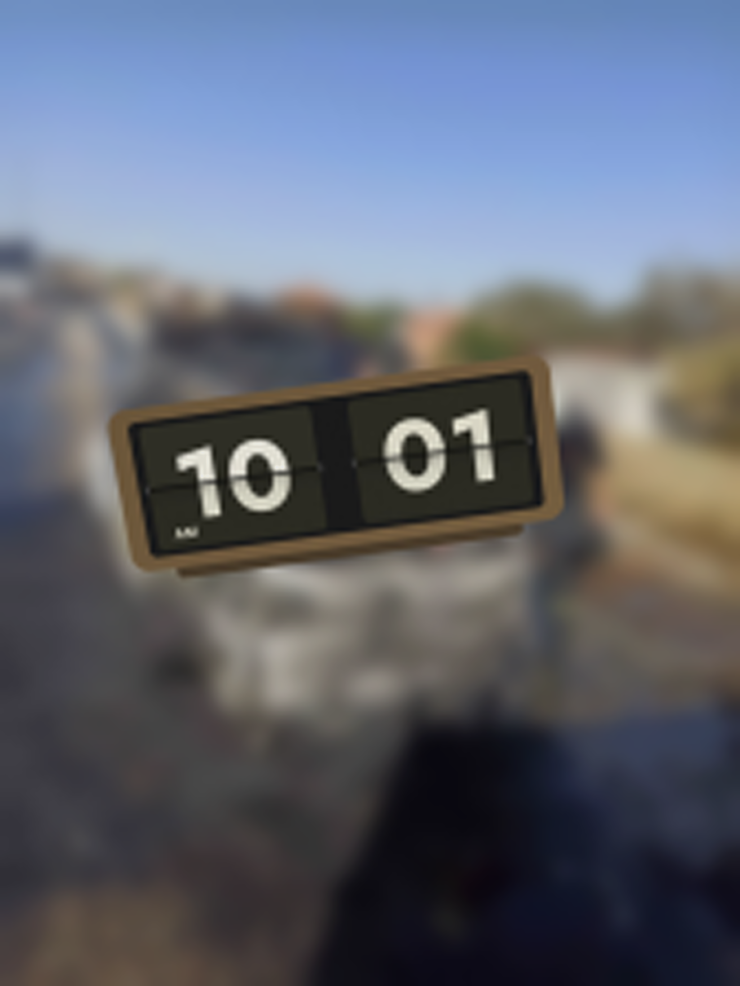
10:01
